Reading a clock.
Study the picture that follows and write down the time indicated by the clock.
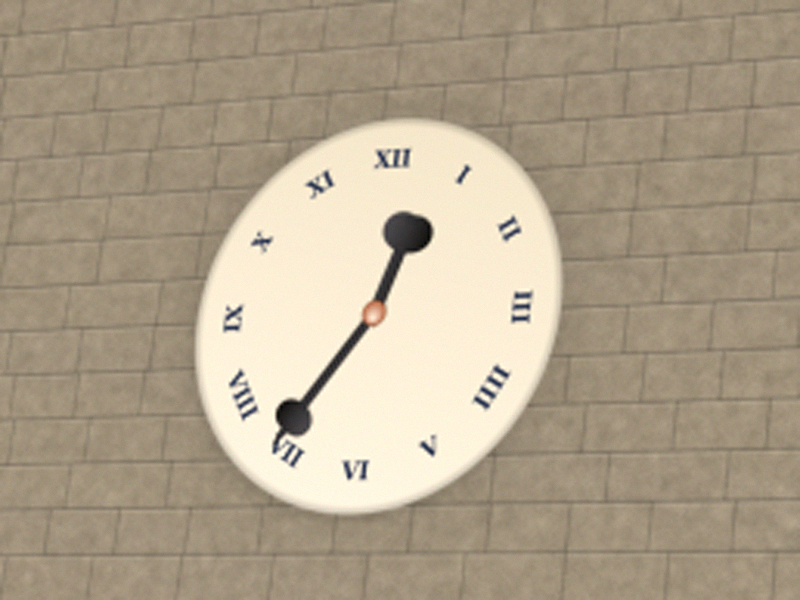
12:36
